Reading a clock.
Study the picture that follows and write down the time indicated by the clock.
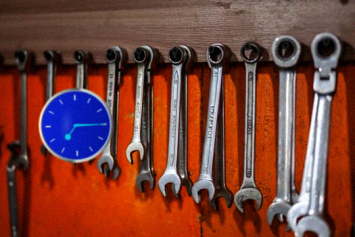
7:15
